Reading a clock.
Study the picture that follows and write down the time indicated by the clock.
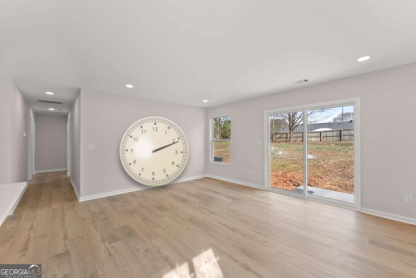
2:11
